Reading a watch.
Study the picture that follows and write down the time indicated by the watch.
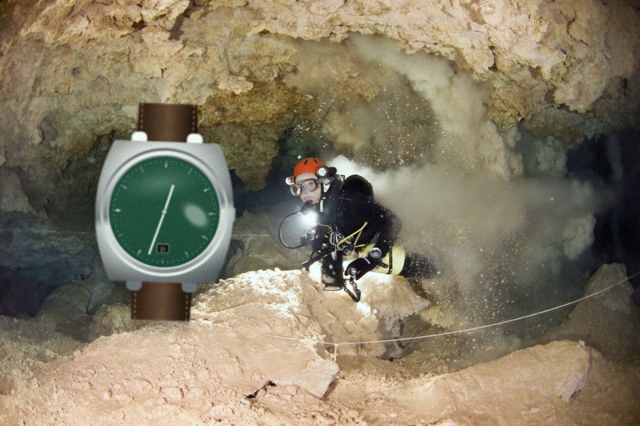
12:33
